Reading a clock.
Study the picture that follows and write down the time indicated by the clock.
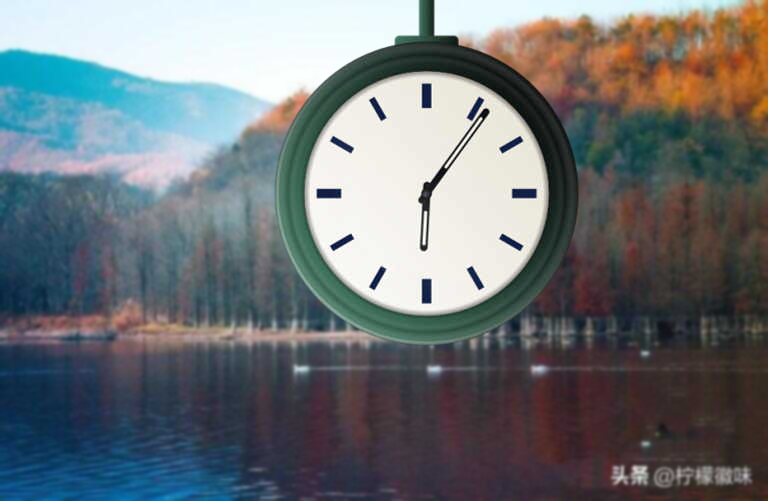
6:06
